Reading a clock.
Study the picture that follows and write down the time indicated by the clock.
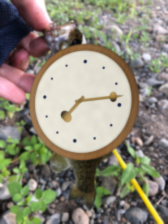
7:13
